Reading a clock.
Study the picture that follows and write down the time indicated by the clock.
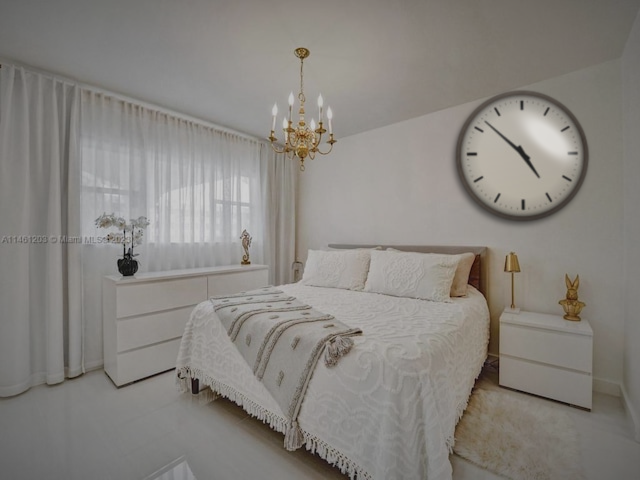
4:52
